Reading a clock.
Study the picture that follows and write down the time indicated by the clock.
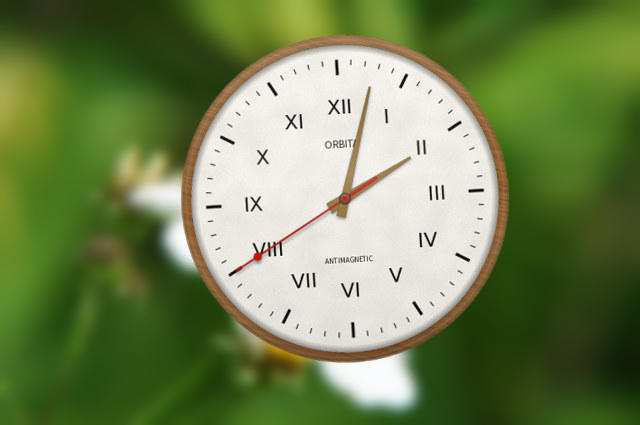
2:02:40
